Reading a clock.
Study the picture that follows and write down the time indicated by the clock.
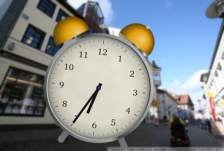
6:35
